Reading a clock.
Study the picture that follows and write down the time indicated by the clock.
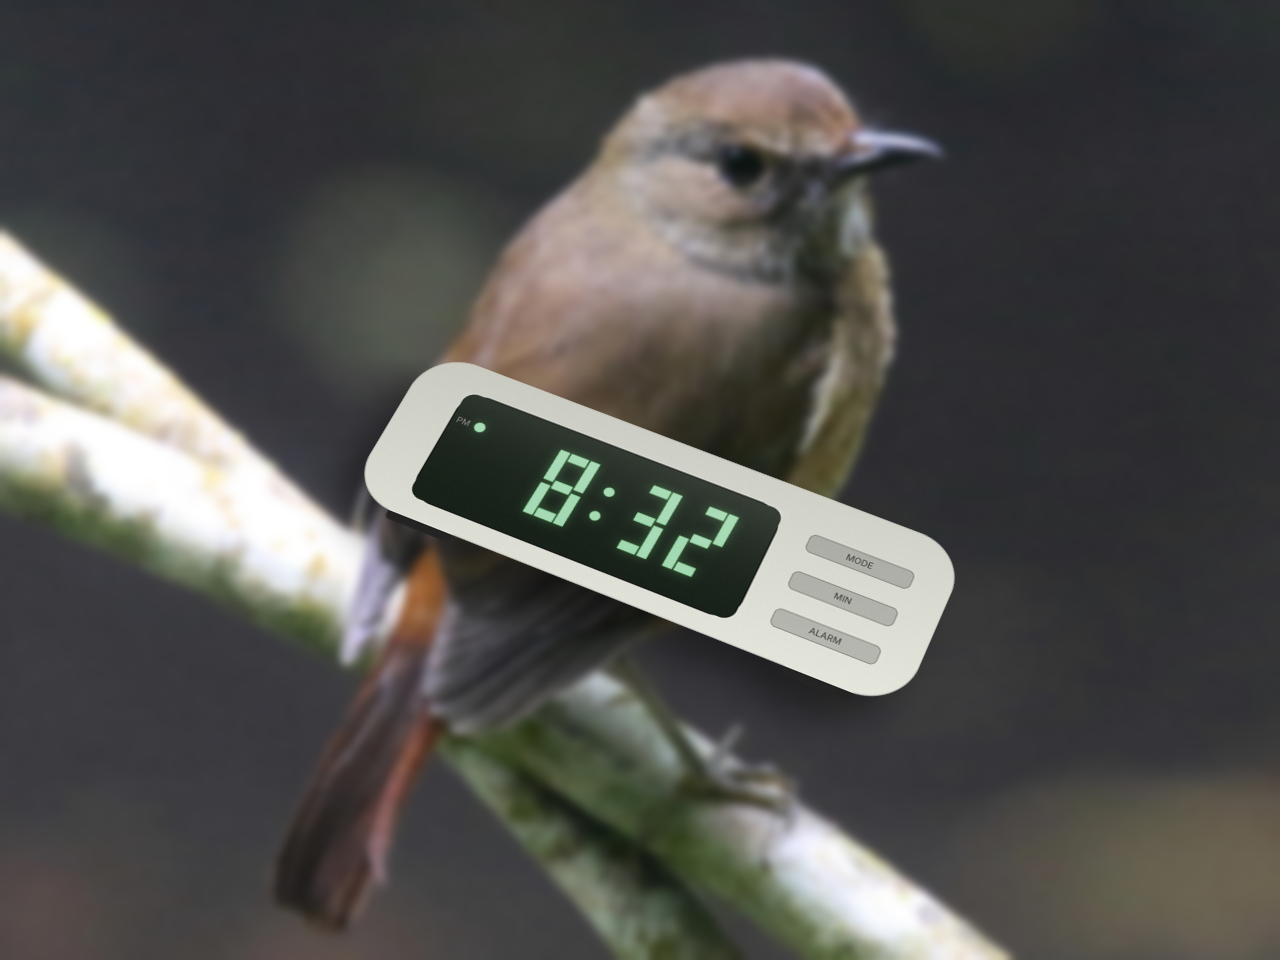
8:32
